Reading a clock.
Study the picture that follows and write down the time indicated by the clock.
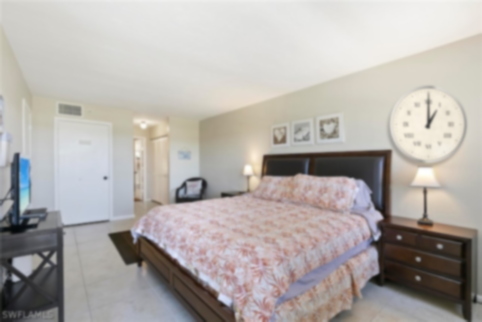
1:00
